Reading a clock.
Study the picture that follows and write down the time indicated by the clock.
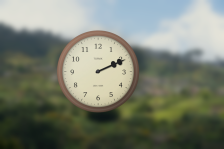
2:11
